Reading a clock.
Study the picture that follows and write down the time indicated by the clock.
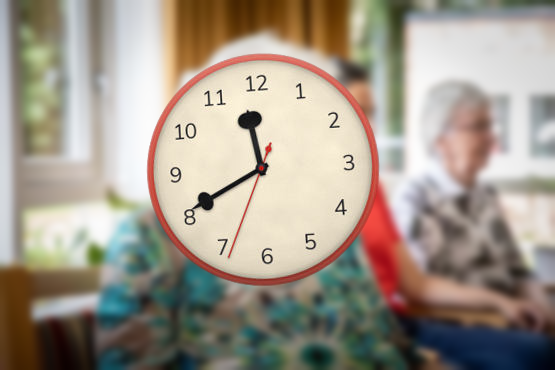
11:40:34
